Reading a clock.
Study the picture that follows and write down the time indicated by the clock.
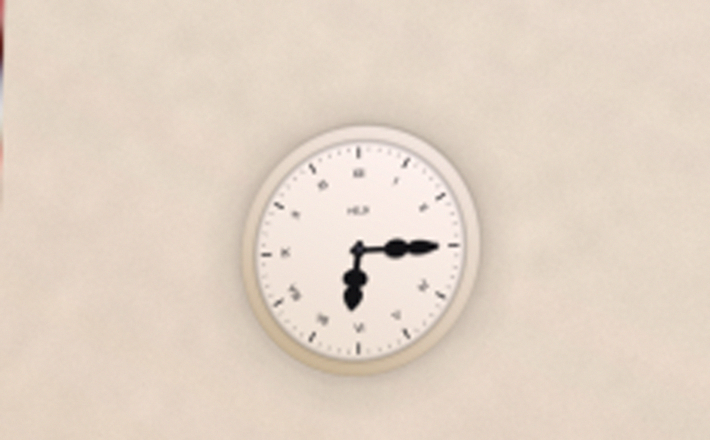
6:15
